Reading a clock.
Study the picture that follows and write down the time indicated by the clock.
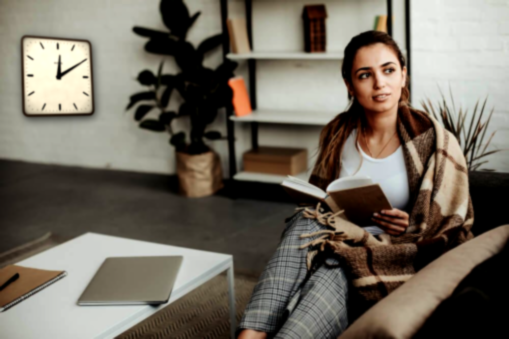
12:10
